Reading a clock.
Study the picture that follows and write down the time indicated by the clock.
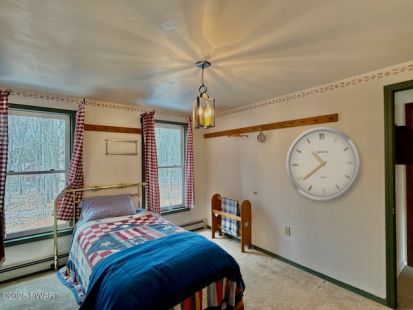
10:39
